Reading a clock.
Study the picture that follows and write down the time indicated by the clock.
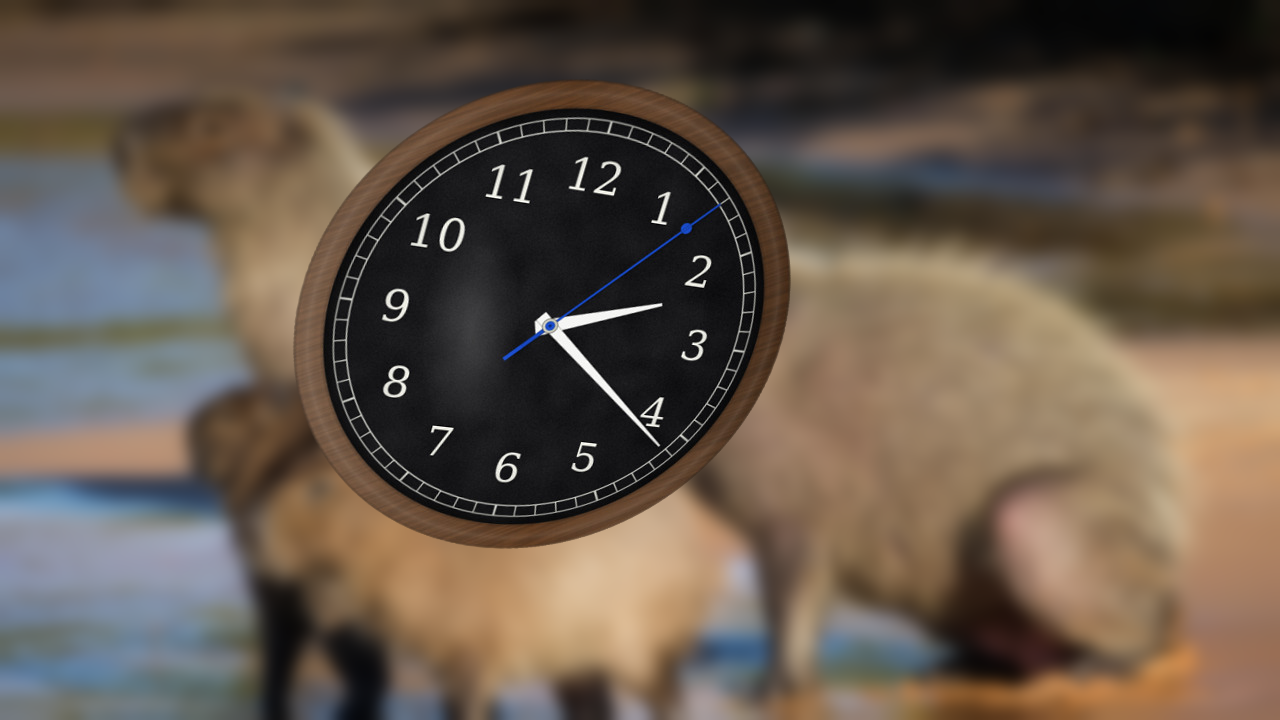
2:21:07
